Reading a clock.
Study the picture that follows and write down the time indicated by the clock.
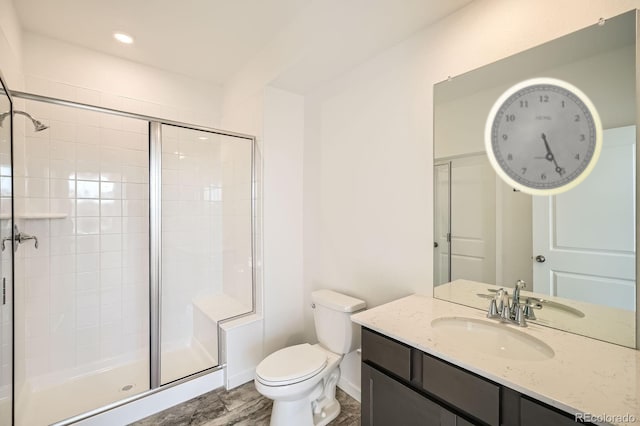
5:26
